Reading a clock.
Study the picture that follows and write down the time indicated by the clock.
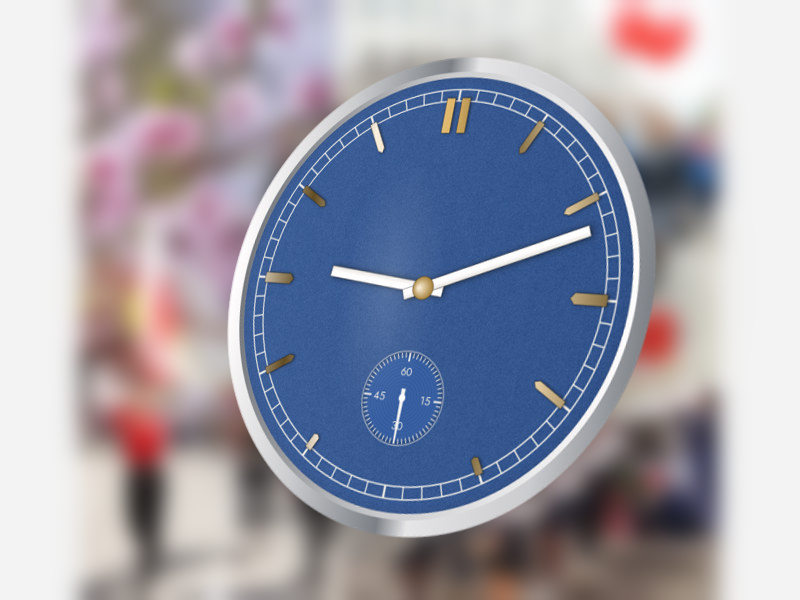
9:11:30
